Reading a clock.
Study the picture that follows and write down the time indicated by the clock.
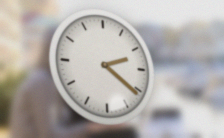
2:21
